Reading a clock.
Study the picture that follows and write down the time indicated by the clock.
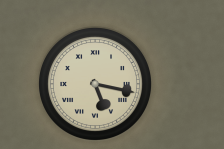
5:17
